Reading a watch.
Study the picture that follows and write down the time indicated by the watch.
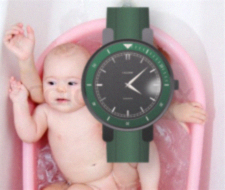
4:08
